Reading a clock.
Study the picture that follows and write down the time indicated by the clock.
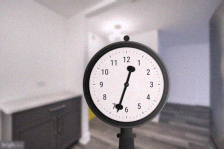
12:33
